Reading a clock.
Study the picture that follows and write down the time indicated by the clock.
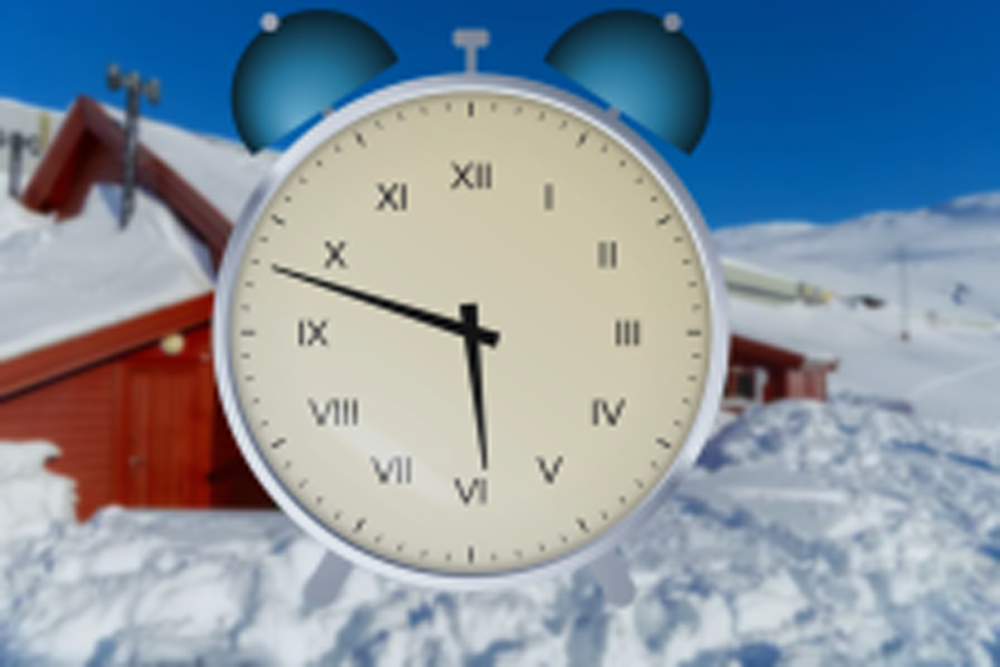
5:48
